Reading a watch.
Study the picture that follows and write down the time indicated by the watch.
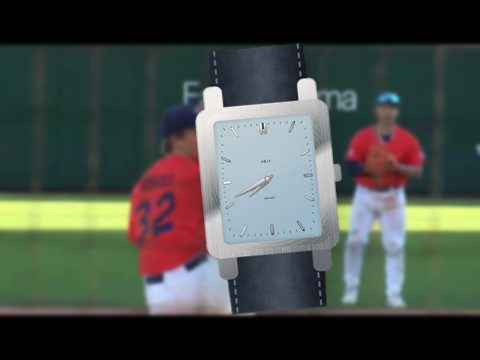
7:41
